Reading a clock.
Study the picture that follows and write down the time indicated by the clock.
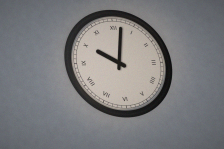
10:02
